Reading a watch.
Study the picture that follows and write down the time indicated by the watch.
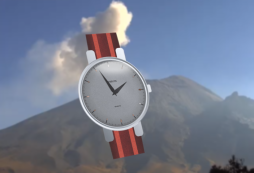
1:56
